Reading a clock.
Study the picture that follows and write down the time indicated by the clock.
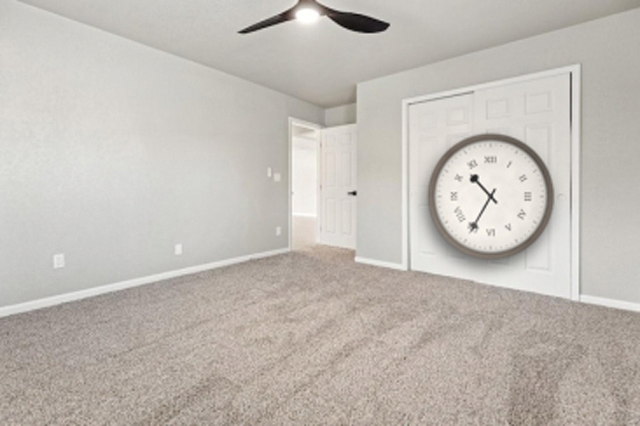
10:35
